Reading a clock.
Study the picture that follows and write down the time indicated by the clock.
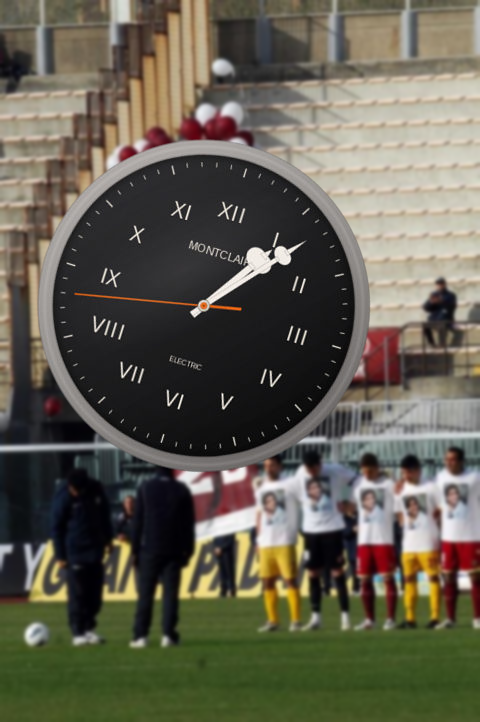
1:06:43
